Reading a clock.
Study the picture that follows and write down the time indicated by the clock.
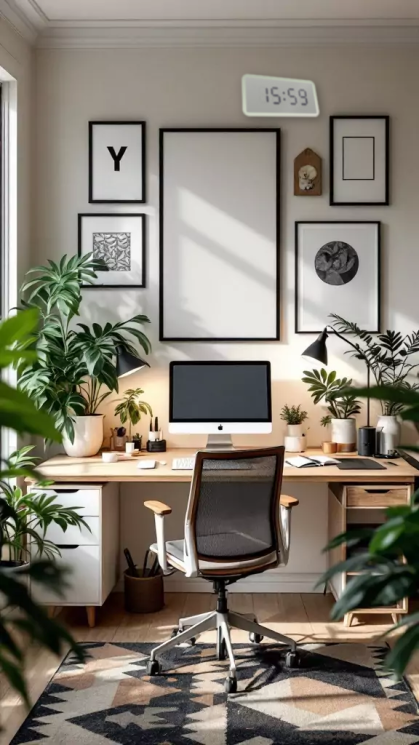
15:59
